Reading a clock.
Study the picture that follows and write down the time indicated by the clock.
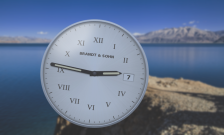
2:46
